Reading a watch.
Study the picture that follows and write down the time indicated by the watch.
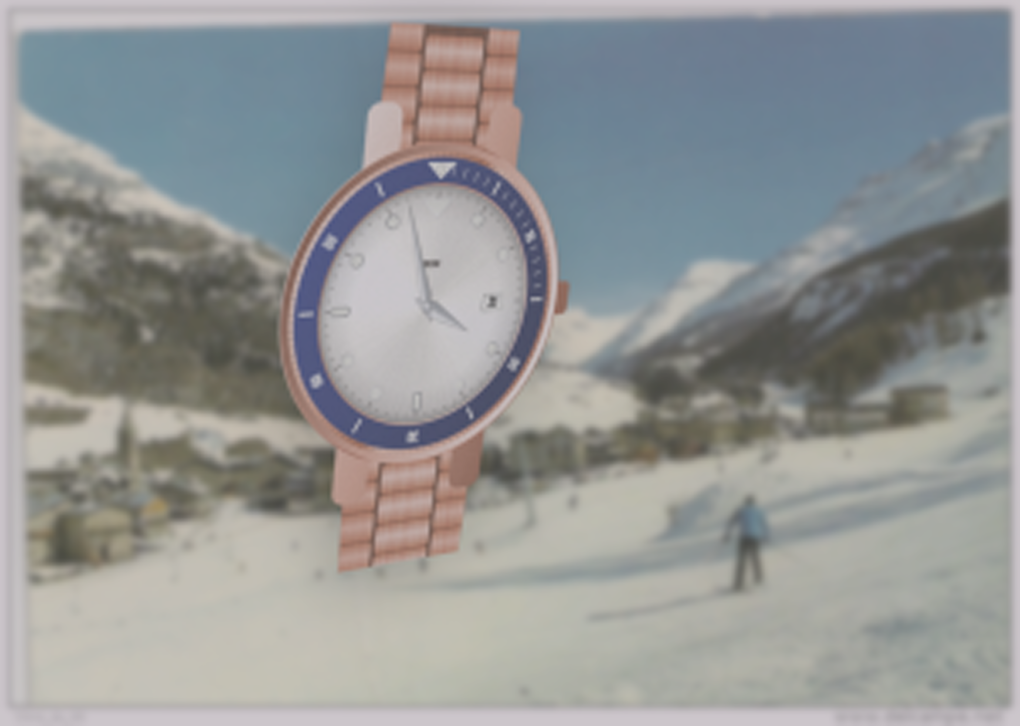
3:57
